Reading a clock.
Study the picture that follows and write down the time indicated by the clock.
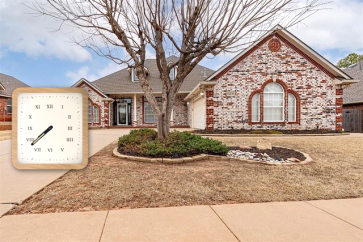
7:38
